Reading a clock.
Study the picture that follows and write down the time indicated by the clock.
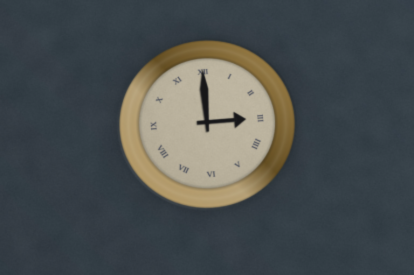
3:00
